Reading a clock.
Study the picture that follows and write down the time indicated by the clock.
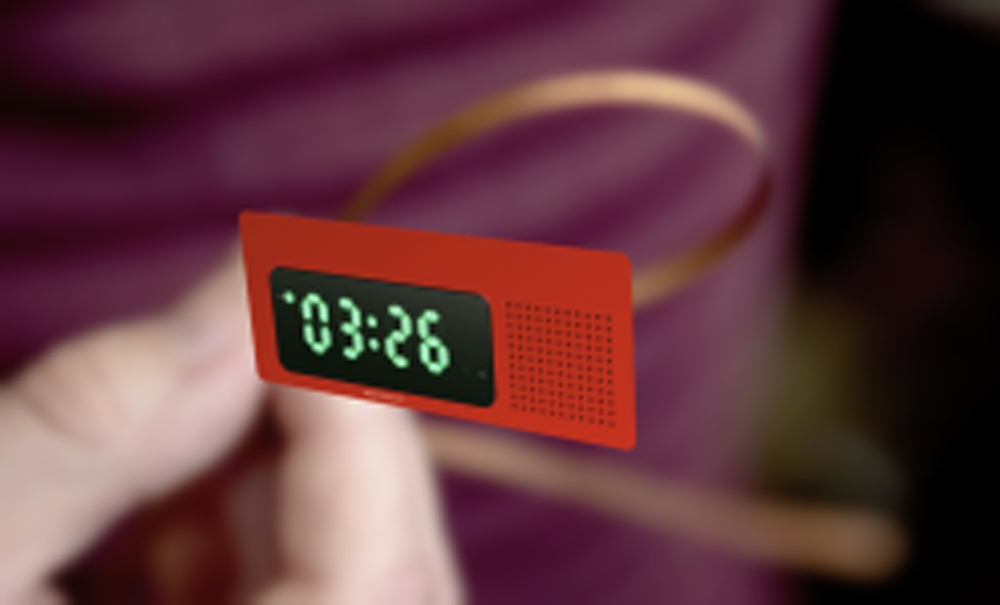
3:26
